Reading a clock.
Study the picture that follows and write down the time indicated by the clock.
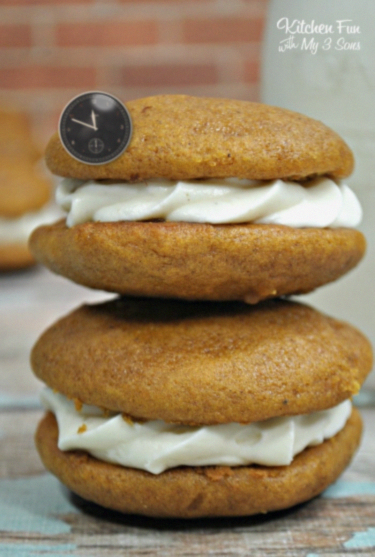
11:49
